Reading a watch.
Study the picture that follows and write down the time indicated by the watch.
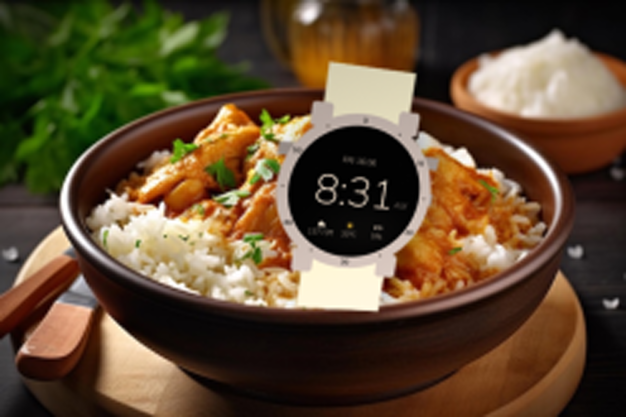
8:31
